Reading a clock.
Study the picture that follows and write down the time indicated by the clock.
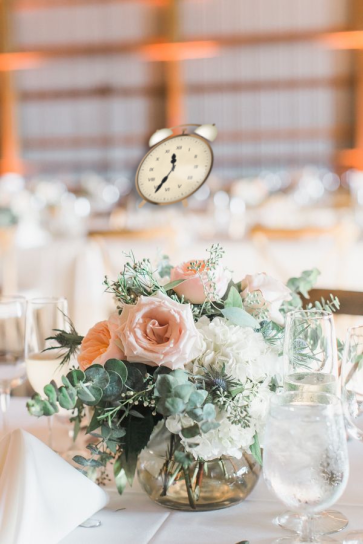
11:34
